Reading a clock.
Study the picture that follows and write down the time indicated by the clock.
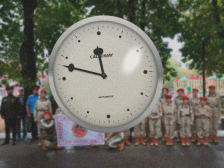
11:48
